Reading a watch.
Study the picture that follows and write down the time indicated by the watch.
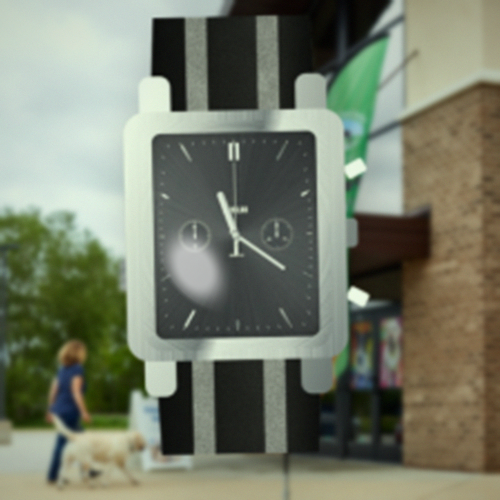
11:21
